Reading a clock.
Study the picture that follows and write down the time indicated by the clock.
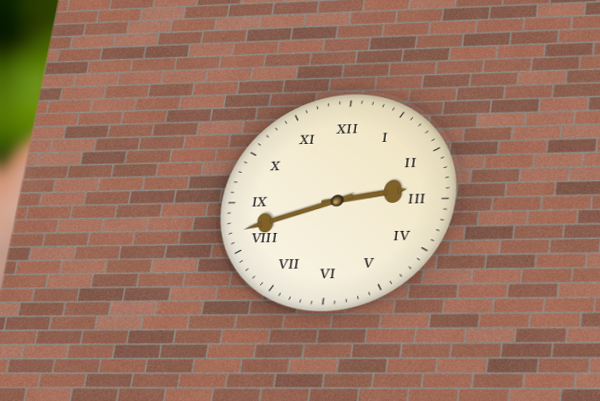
2:42
